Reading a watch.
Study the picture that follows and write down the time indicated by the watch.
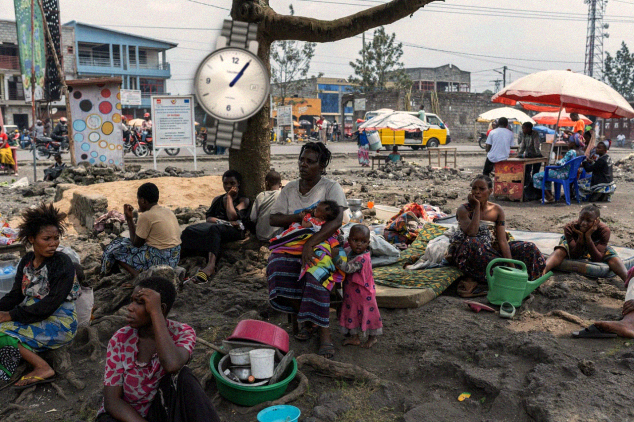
1:05
